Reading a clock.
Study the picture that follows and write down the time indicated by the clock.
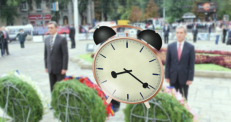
8:21
